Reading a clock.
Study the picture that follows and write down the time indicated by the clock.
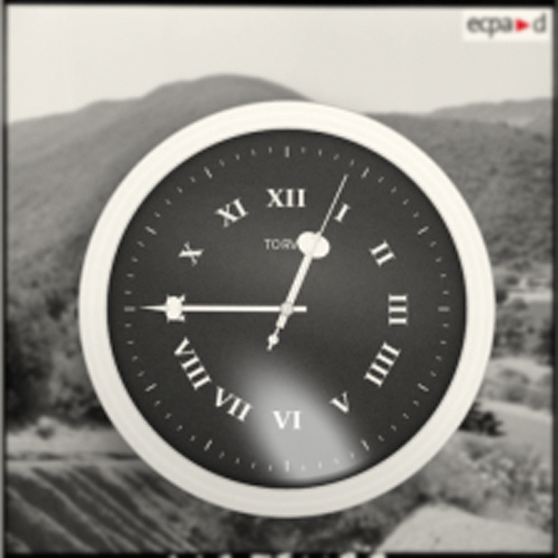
12:45:04
